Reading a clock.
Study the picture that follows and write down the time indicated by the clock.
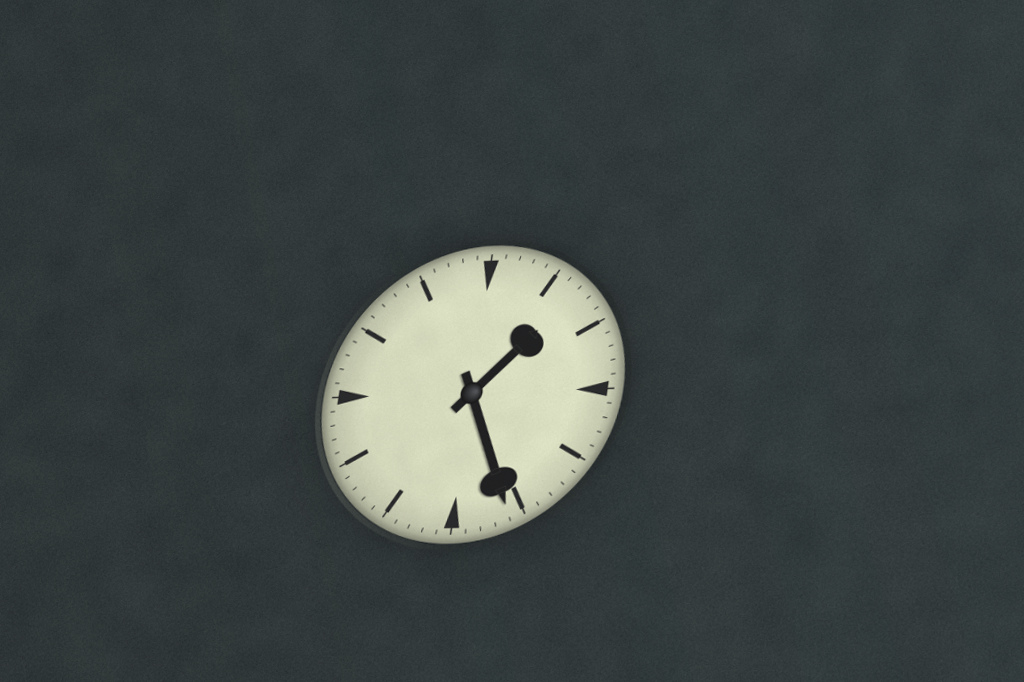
1:26
